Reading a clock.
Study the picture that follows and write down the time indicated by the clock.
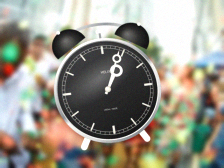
1:04
